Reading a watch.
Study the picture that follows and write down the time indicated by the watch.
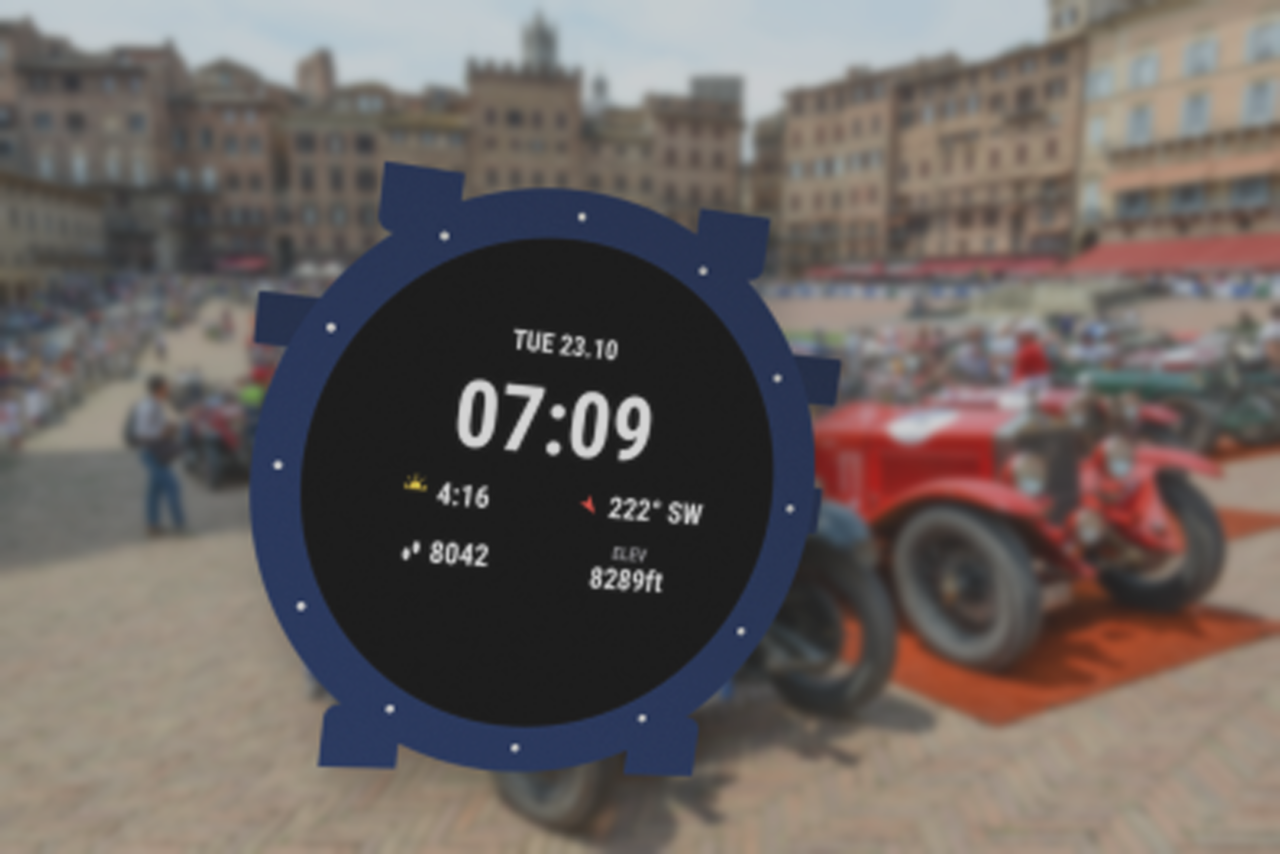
7:09
